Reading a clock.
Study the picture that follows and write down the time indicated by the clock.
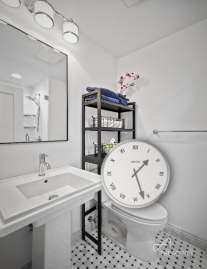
1:27
